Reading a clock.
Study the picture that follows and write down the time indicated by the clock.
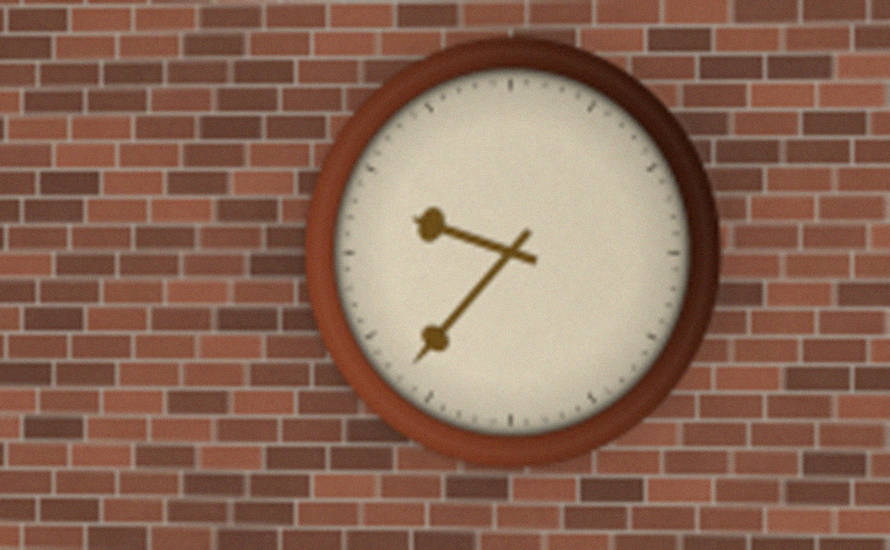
9:37
